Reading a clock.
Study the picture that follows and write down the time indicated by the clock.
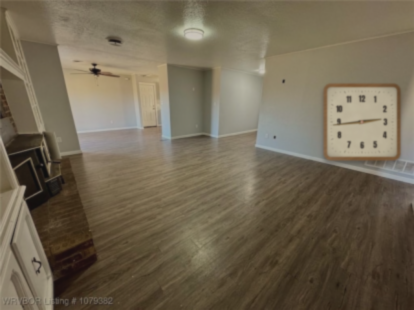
2:44
